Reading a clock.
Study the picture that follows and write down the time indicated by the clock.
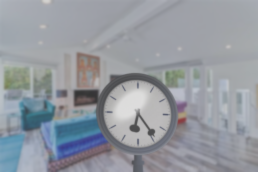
6:24
